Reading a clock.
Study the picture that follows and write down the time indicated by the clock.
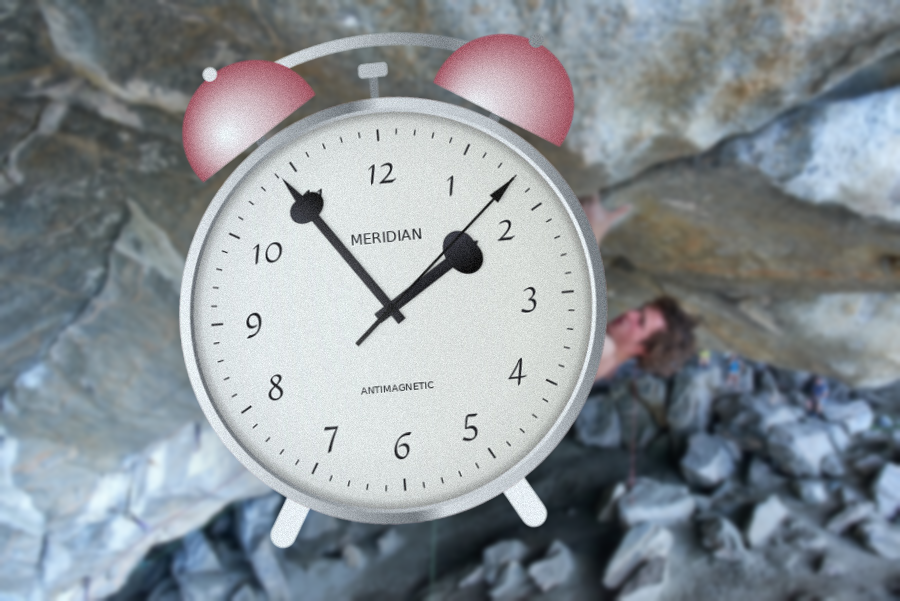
1:54:08
